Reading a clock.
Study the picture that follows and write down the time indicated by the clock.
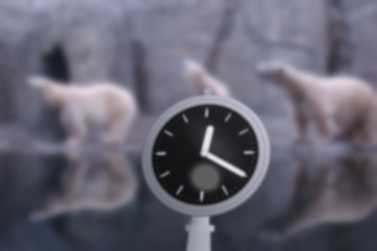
12:20
